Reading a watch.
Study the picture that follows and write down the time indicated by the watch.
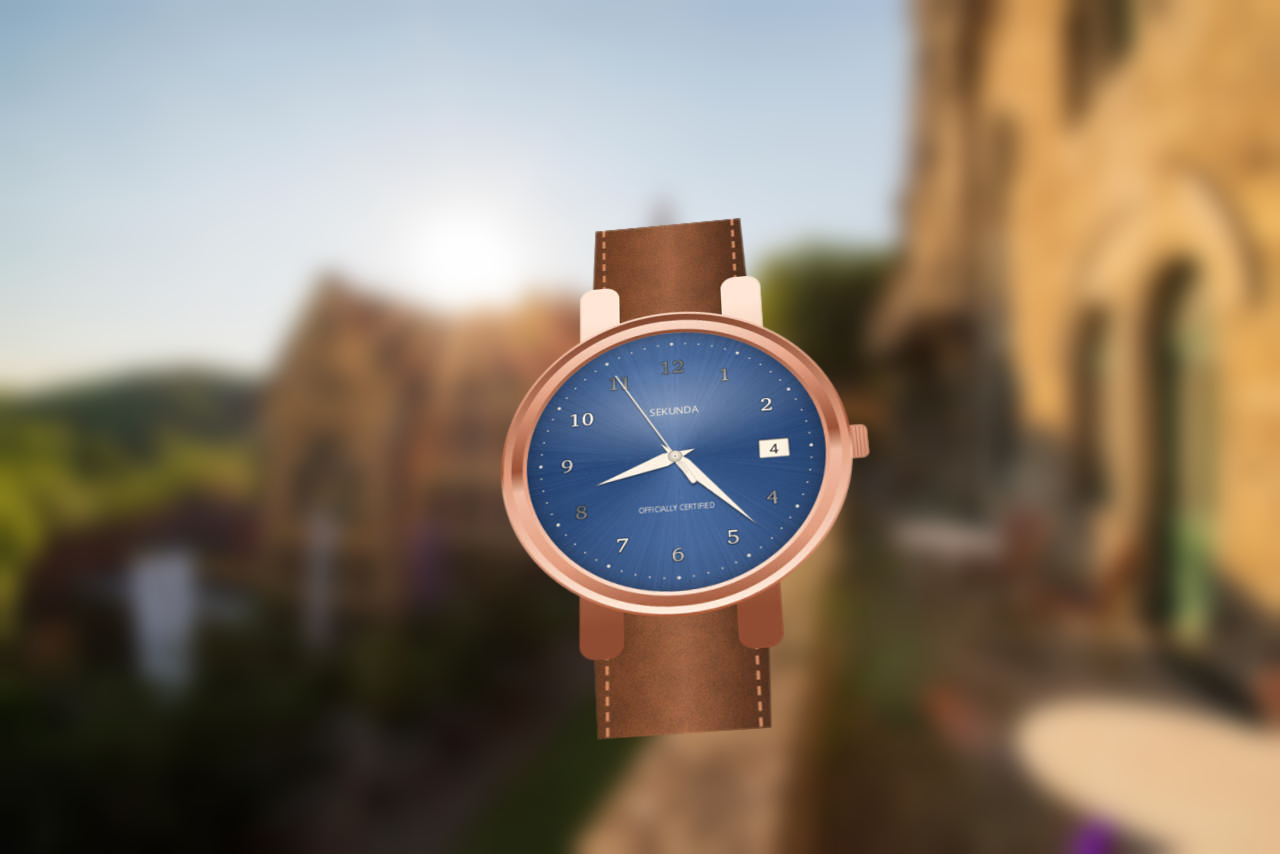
8:22:55
